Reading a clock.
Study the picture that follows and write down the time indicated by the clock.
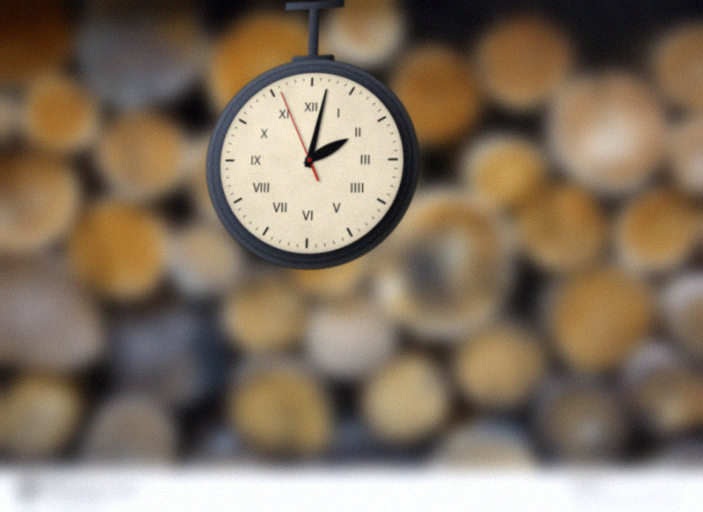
2:01:56
